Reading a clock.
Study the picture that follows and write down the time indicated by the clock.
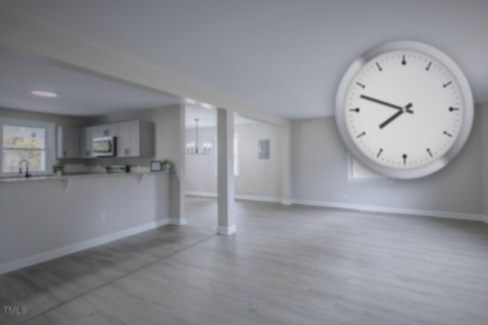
7:48
